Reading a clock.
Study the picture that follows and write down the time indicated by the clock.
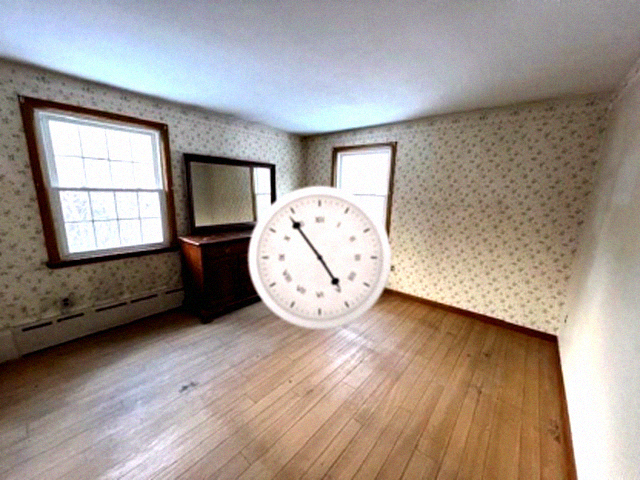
4:54
